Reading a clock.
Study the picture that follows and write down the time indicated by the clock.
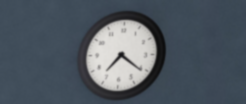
7:21
